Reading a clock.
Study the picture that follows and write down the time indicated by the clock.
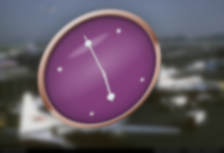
4:53
